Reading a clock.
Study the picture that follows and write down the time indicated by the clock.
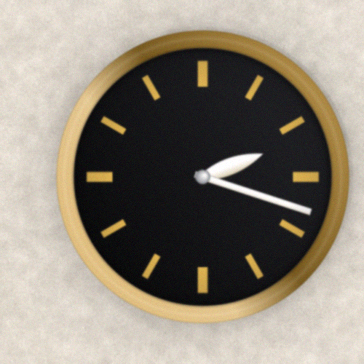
2:18
